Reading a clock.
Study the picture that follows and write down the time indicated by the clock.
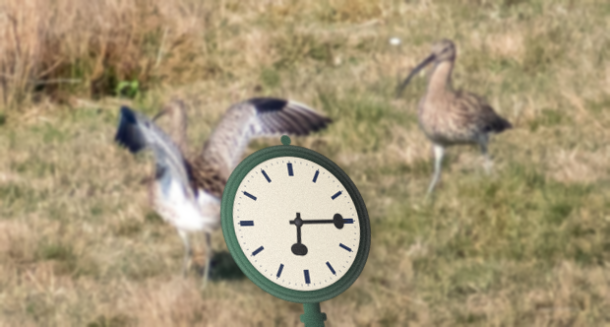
6:15
